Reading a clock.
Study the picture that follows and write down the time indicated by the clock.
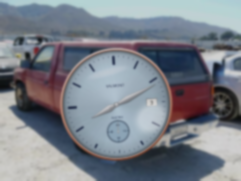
8:11
